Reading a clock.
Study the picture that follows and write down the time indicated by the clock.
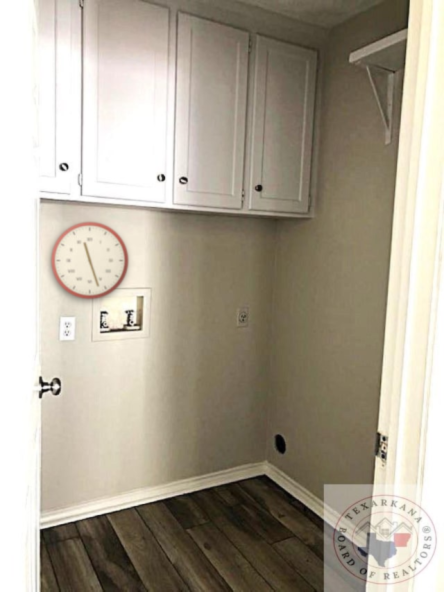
11:27
